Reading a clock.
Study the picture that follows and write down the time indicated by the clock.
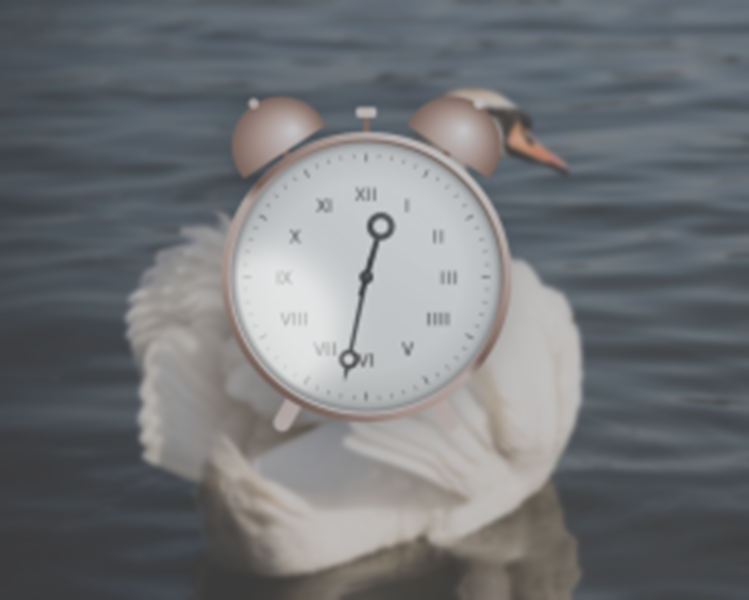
12:32
